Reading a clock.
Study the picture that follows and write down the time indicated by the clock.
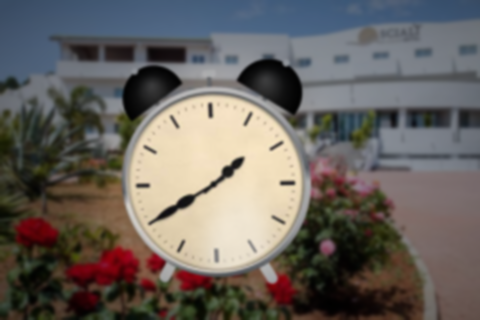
1:40
